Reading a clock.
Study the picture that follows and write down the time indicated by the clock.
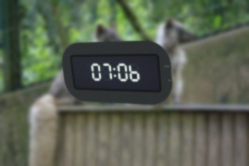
7:06
